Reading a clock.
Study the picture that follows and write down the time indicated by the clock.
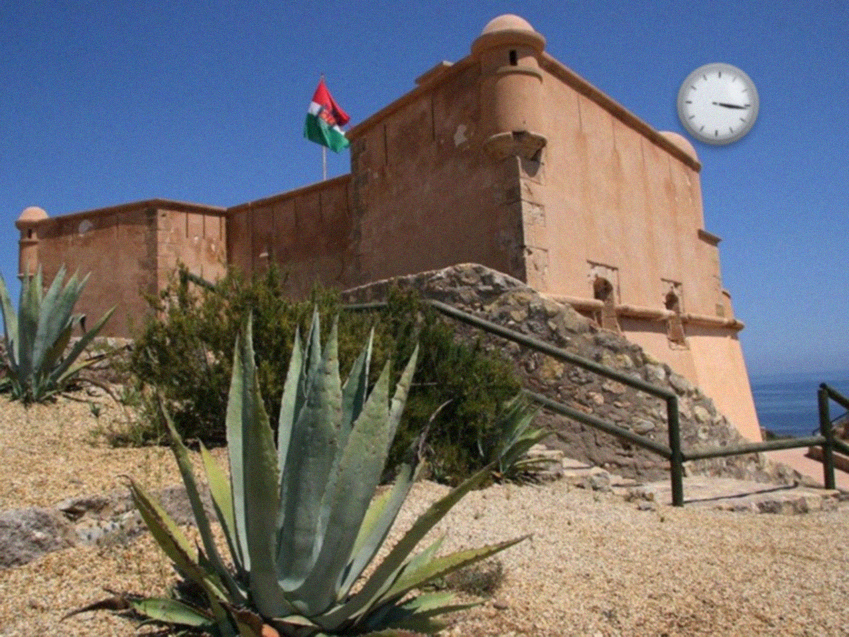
3:16
